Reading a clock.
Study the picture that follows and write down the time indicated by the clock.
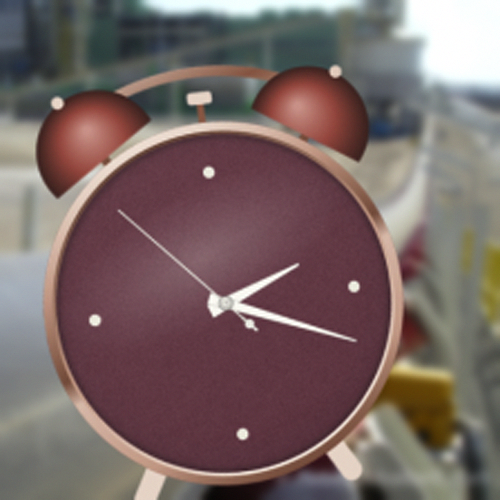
2:18:53
